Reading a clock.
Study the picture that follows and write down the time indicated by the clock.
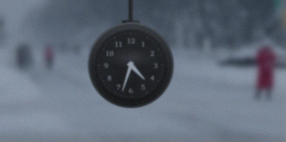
4:33
